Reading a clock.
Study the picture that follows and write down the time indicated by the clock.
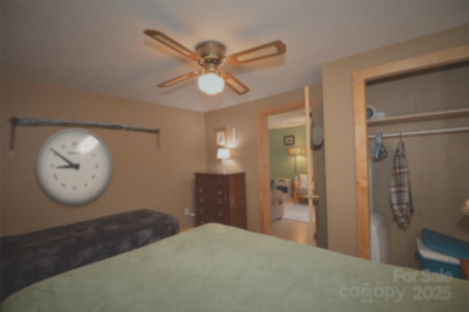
8:51
